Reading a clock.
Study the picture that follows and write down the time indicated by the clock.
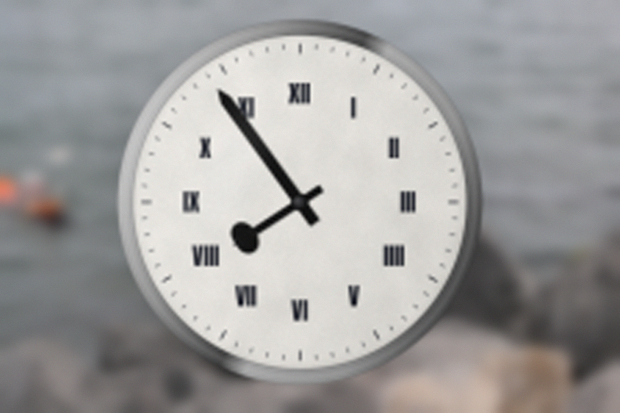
7:54
